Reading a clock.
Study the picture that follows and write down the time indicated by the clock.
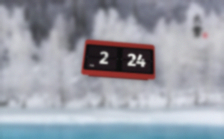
2:24
